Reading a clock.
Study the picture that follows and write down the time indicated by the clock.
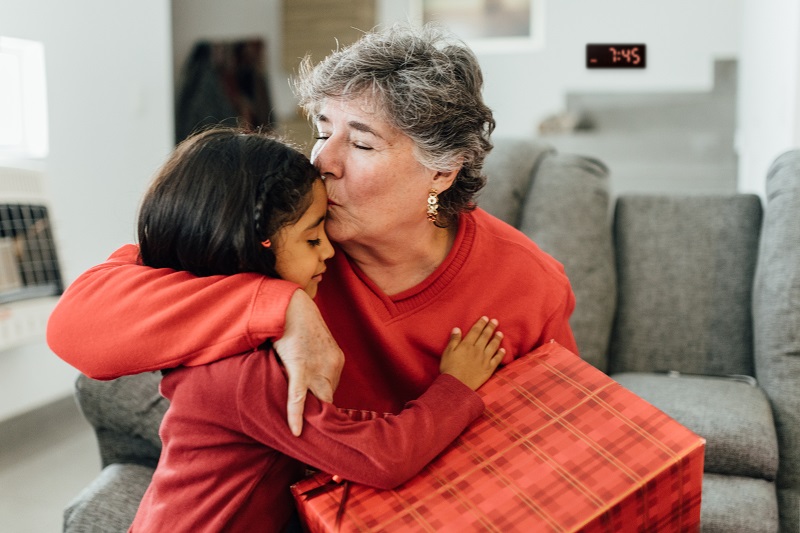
7:45
